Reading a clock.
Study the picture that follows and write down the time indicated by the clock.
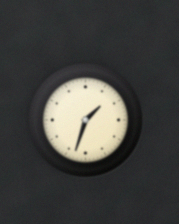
1:33
